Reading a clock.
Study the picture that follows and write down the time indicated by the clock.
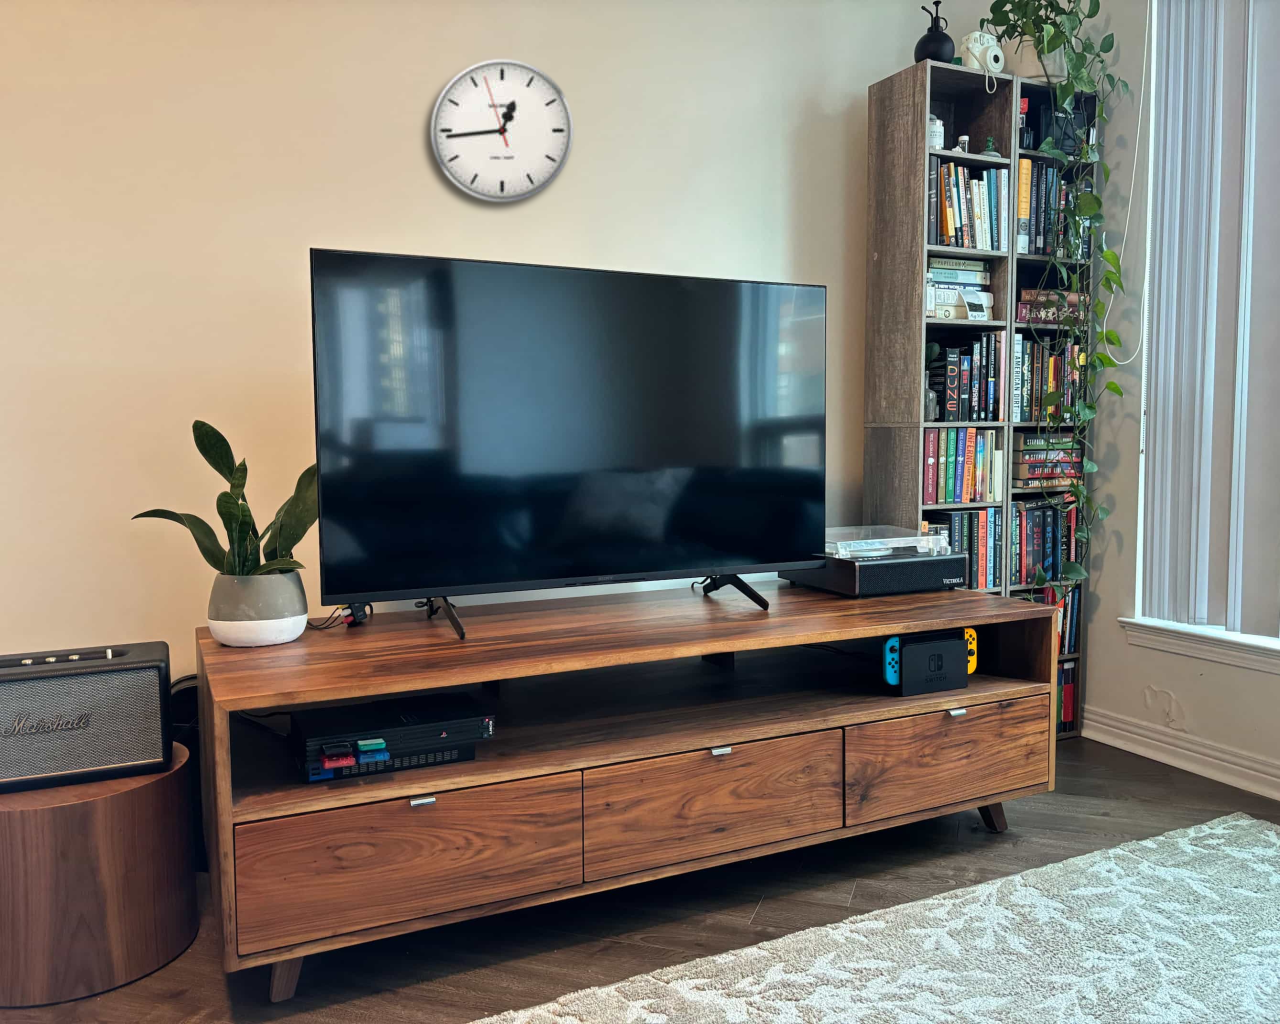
12:43:57
